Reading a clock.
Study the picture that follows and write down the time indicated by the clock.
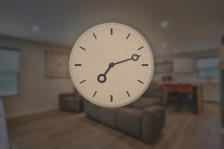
7:12
